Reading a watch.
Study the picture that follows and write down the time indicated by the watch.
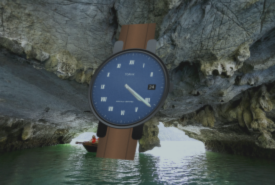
4:21
